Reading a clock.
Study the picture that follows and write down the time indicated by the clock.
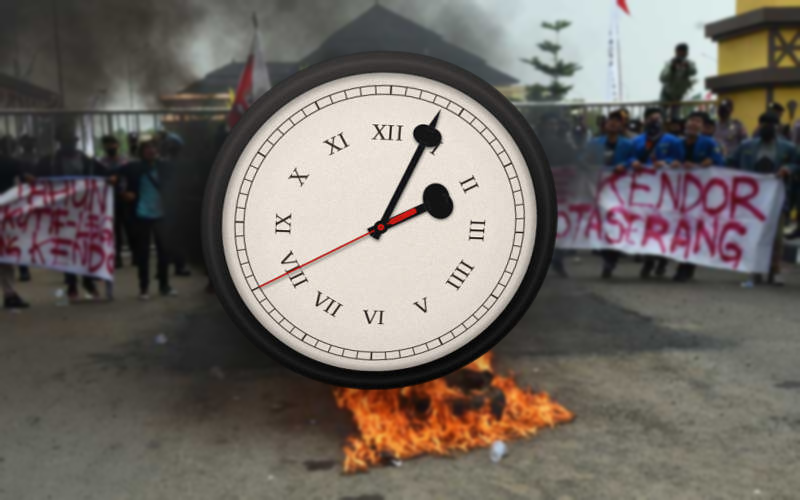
2:03:40
